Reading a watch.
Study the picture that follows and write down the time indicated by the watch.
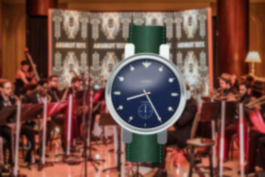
8:25
